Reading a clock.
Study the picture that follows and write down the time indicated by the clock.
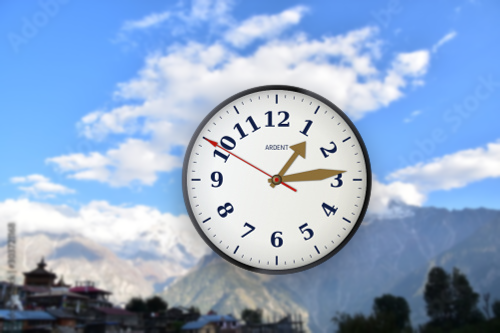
1:13:50
